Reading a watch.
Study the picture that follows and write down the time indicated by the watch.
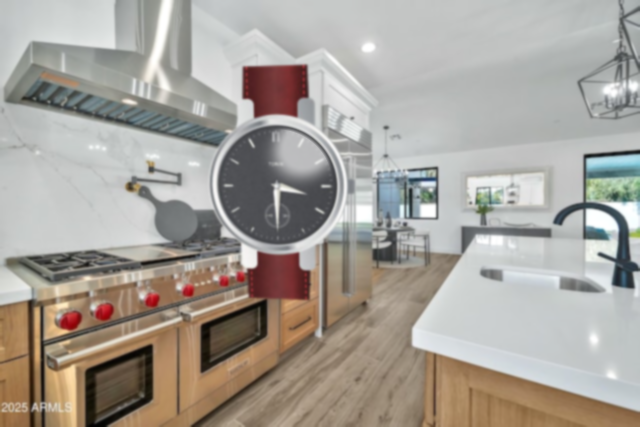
3:30
